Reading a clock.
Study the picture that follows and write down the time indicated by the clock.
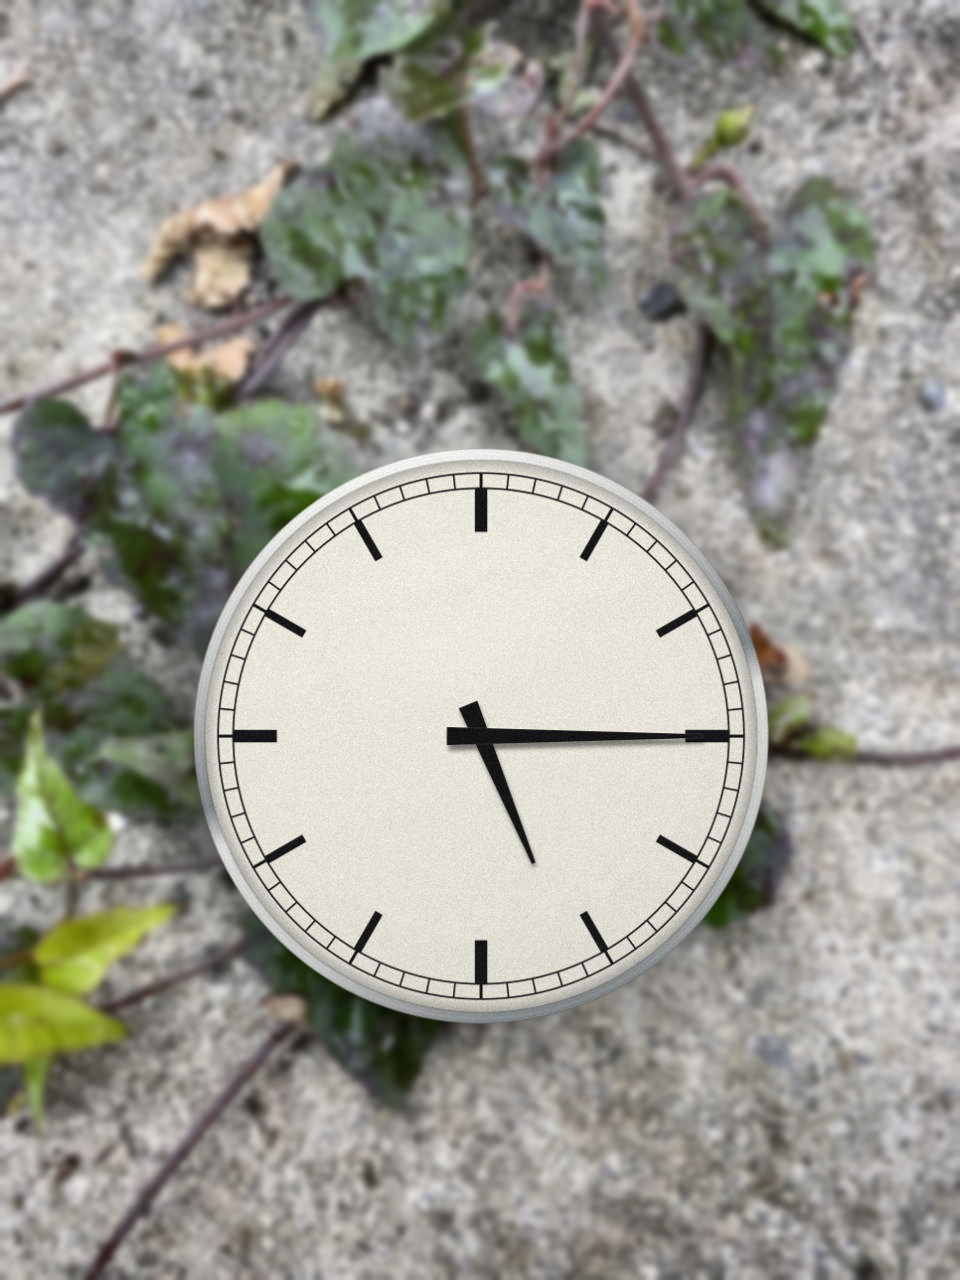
5:15
